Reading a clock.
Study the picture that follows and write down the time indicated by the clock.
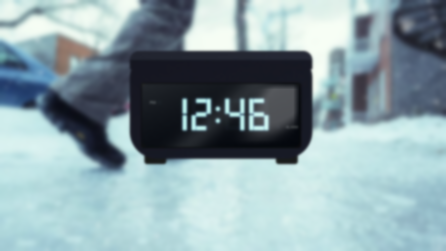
12:46
